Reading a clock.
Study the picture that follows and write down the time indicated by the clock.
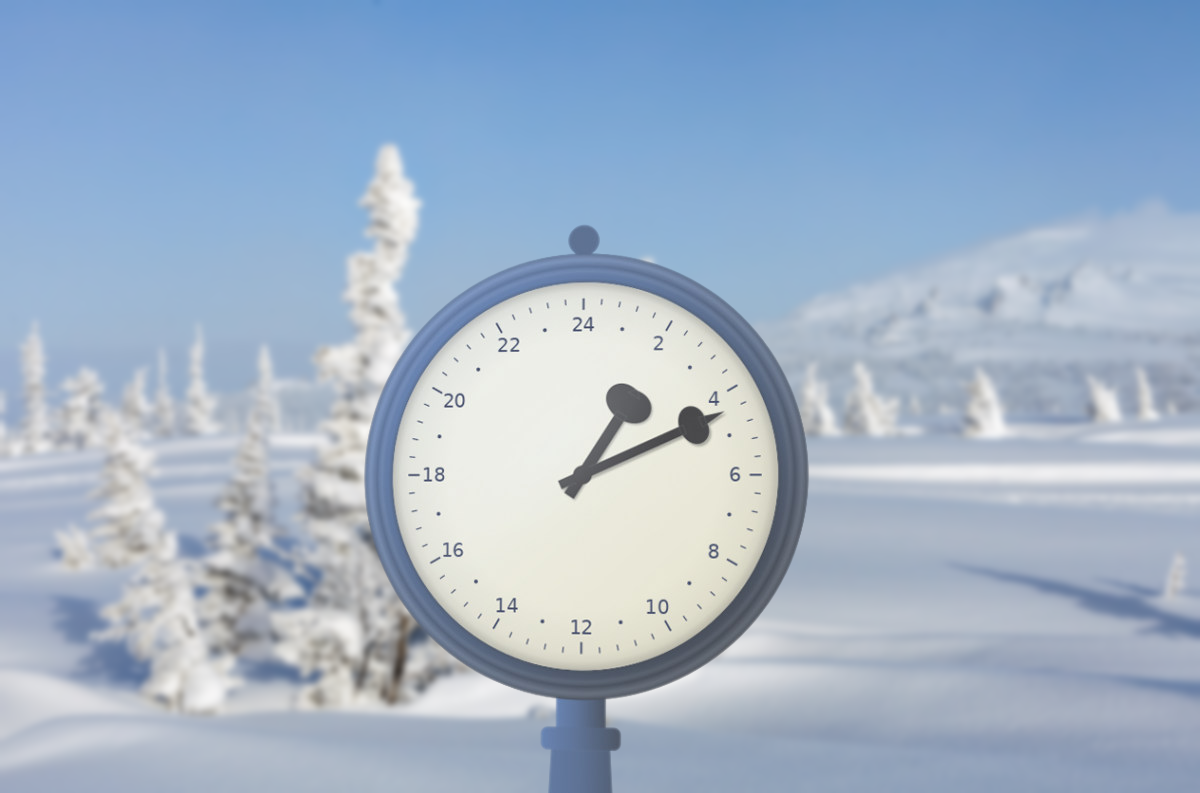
2:11
